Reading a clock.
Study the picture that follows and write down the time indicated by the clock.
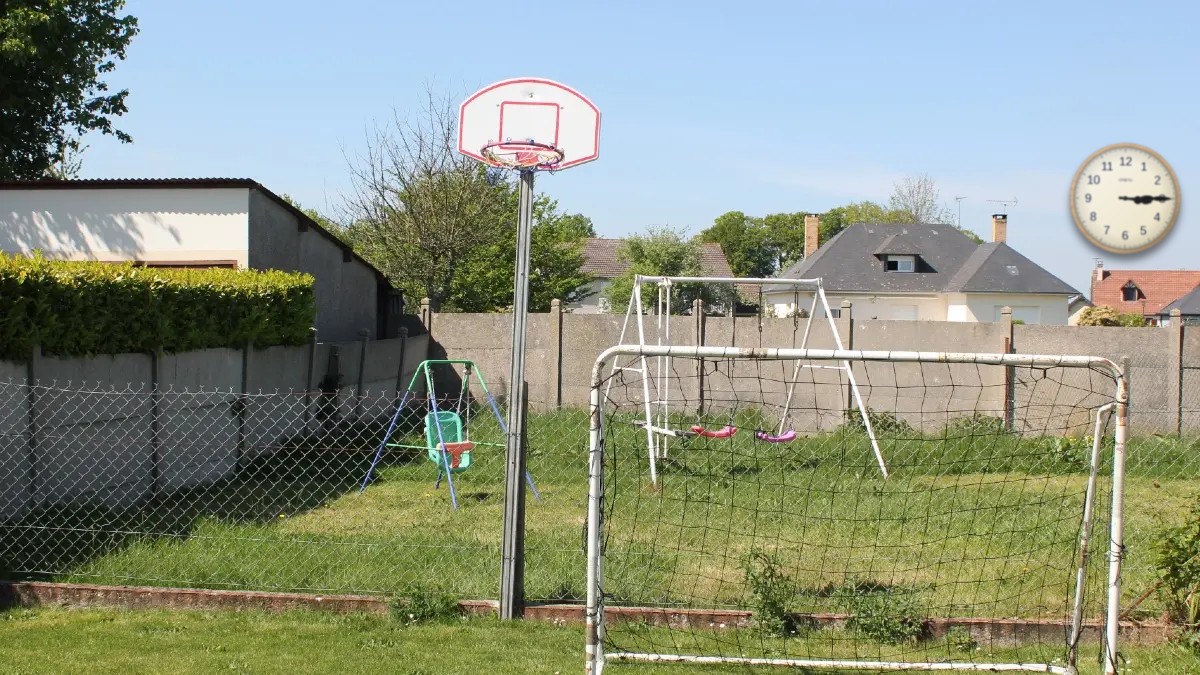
3:15
